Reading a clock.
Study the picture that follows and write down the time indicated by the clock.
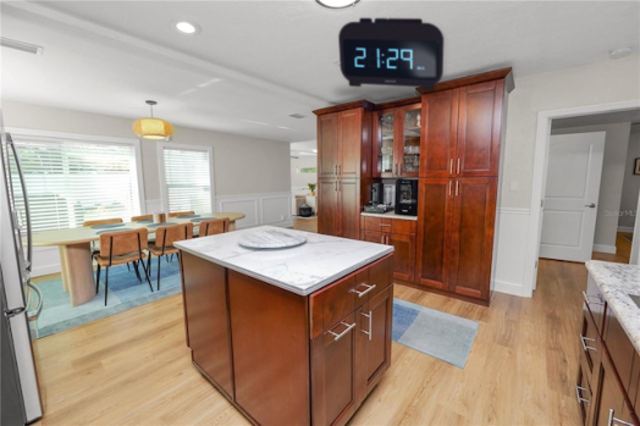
21:29
